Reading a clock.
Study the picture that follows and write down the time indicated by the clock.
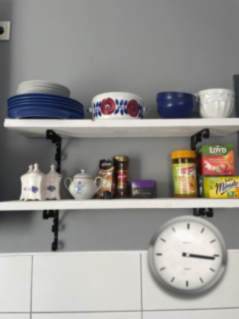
3:16
